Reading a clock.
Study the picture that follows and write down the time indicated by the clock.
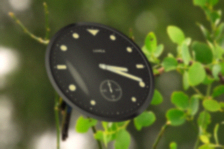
3:19
